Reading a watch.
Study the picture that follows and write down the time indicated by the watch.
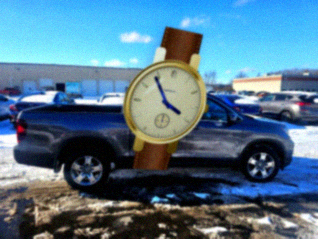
3:54
